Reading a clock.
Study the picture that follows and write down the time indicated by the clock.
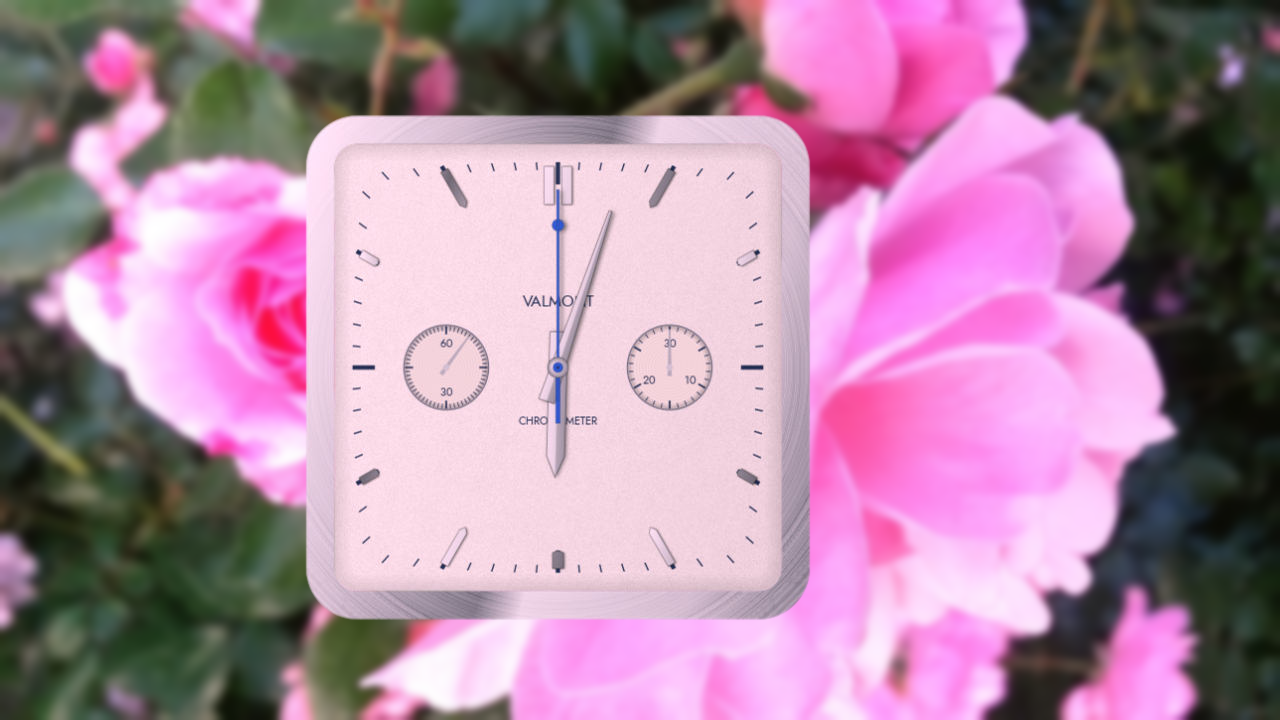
6:03:06
